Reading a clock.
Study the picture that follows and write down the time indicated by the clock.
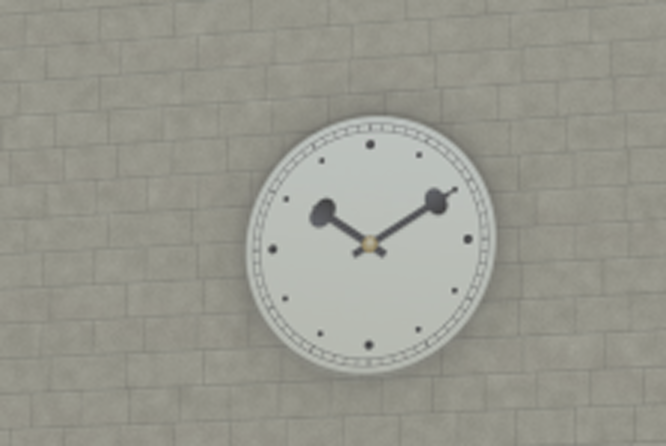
10:10
